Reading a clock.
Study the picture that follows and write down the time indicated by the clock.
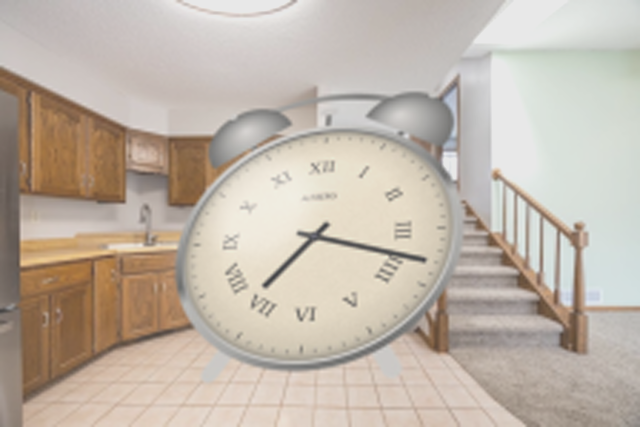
7:18
